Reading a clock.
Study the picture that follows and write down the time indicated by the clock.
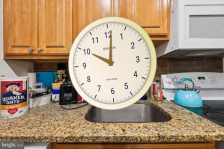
10:01
